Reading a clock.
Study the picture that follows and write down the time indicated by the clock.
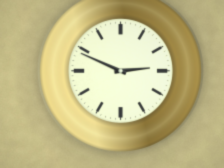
2:49
